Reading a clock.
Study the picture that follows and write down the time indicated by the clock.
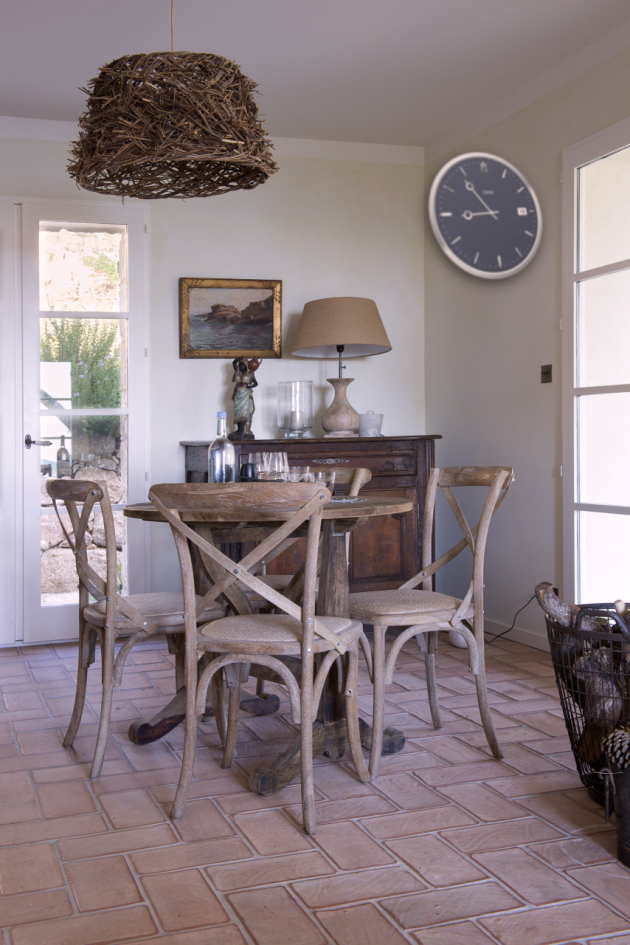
8:54
